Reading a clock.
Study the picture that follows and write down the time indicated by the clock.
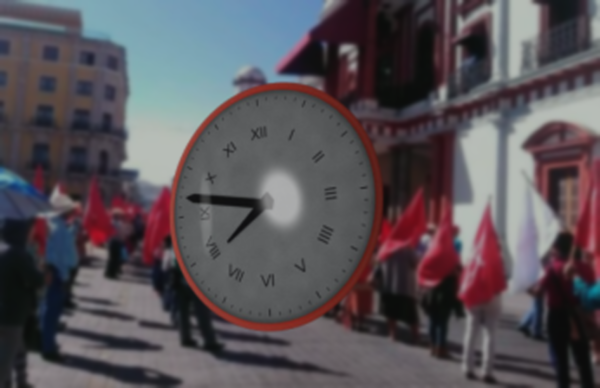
7:47
